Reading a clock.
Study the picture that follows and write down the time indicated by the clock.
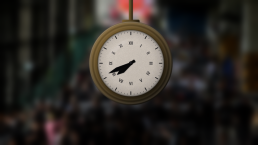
7:41
